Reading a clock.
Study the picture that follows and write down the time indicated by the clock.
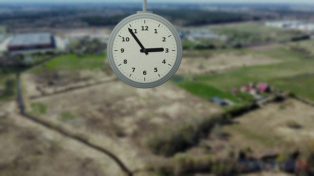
2:54
